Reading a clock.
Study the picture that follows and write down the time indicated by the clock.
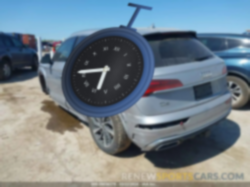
5:41
